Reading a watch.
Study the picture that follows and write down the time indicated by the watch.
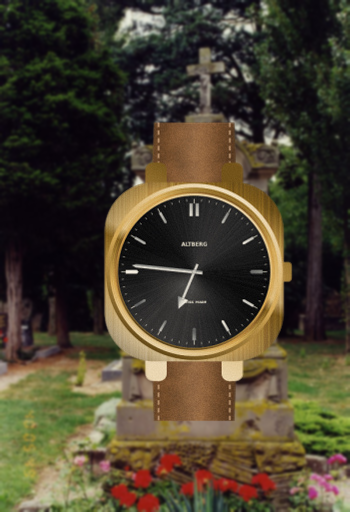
6:46
